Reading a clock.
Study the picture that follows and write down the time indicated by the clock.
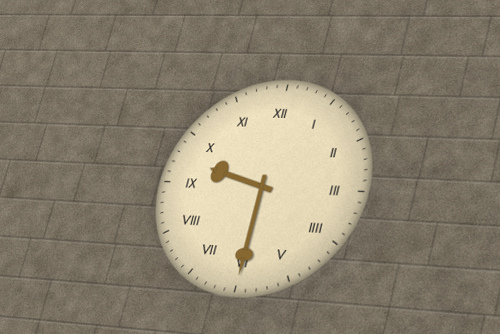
9:30
